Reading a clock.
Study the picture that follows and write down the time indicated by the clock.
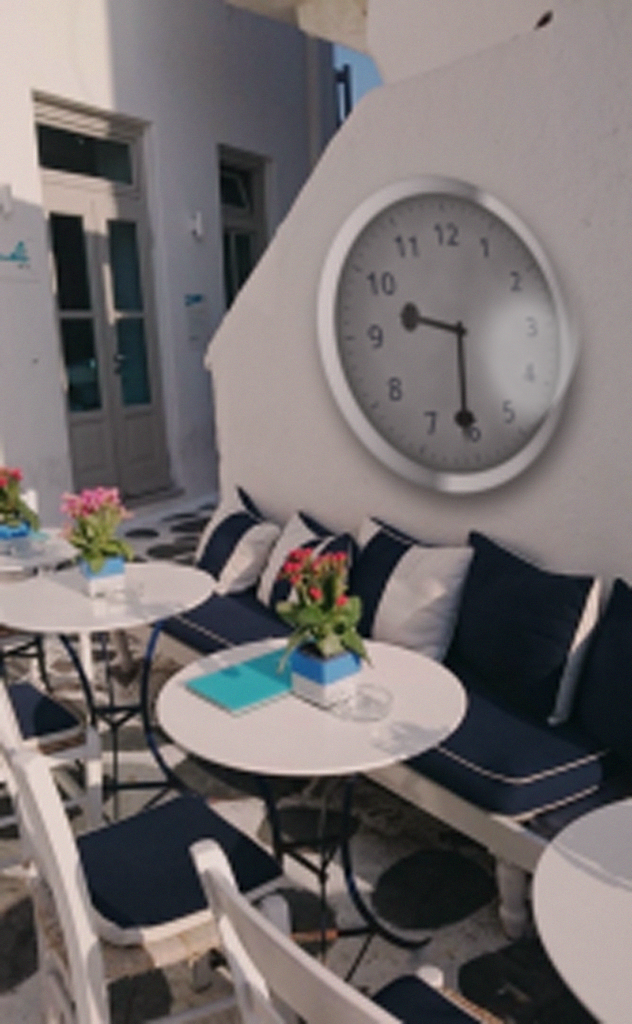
9:31
